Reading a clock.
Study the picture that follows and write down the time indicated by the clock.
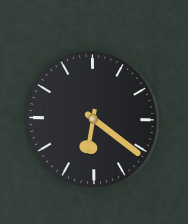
6:21
